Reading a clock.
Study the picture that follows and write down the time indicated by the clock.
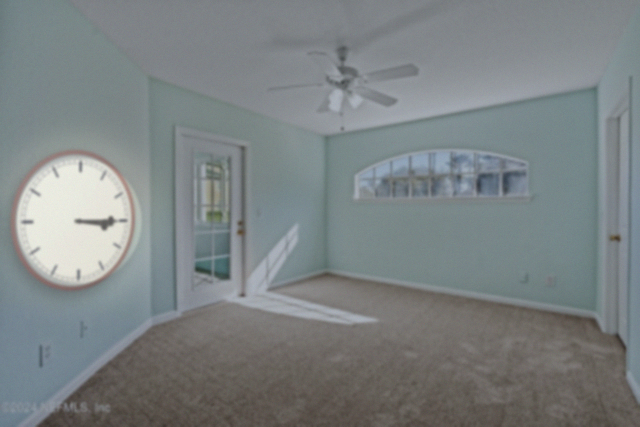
3:15
